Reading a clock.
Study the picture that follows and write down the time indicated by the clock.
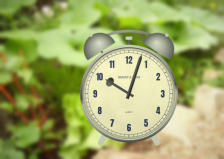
10:03
